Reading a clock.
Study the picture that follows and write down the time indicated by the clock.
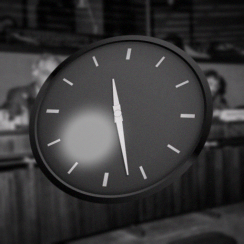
11:27
